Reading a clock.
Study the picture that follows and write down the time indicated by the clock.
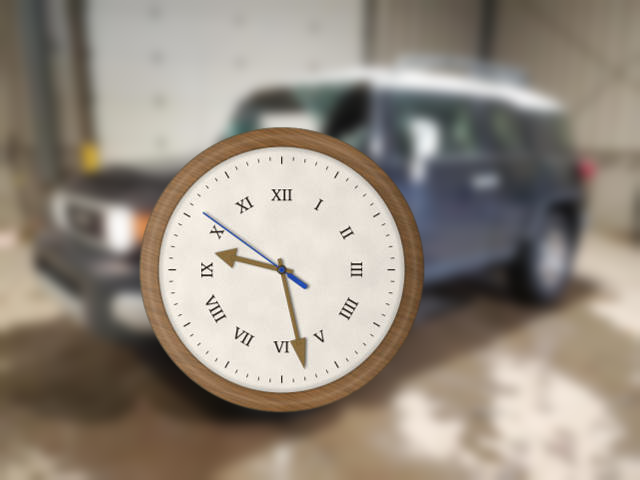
9:27:51
